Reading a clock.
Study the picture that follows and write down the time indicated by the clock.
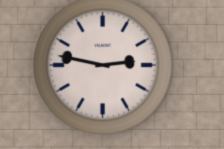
2:47
